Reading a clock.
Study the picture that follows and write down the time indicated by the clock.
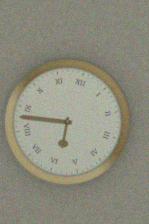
5:43
